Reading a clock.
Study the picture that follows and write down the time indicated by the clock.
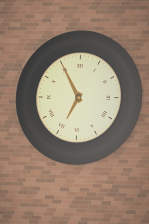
6:55
